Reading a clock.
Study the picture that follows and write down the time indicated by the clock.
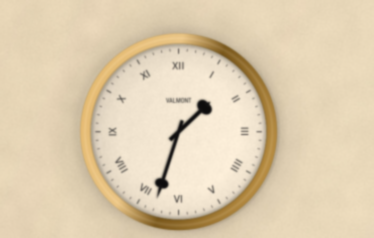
1:33
